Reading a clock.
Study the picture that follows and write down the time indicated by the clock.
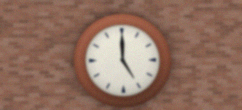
5:00
